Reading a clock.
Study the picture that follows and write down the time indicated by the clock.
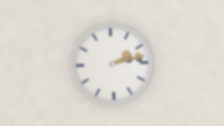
2:13
